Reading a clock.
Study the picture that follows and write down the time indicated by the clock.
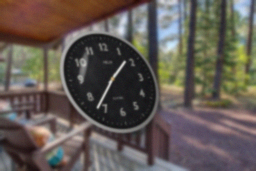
1:37
